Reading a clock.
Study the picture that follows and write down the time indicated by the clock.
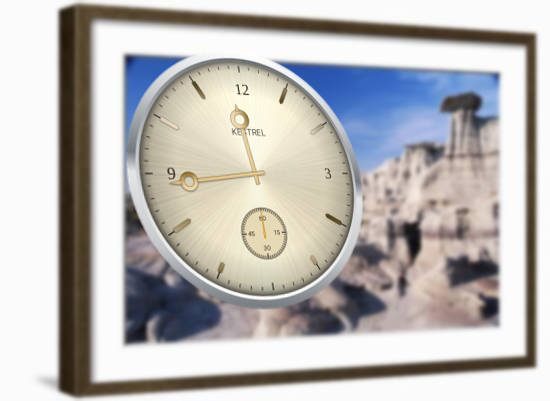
11:44
